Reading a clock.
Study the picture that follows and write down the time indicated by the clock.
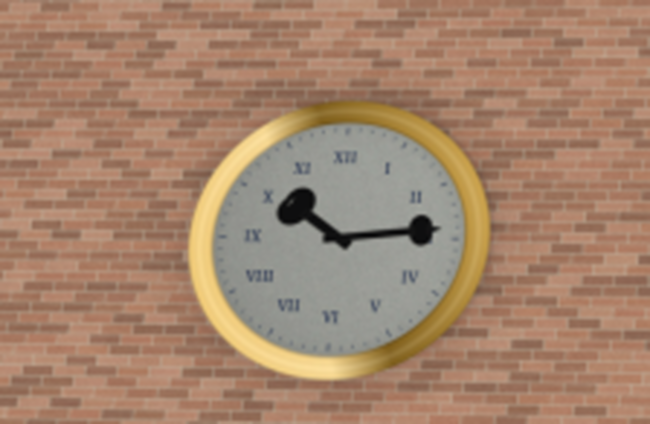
10:14
